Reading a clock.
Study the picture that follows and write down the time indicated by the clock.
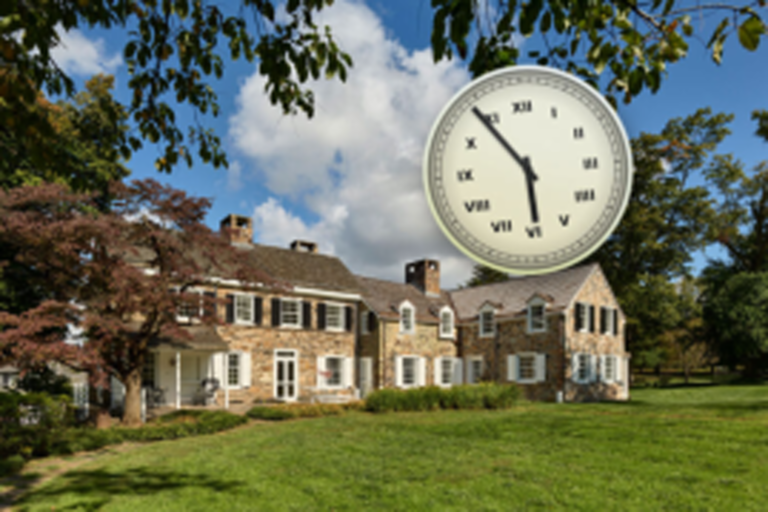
5:54
